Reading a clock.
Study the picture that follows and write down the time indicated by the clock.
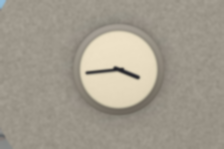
3:44
